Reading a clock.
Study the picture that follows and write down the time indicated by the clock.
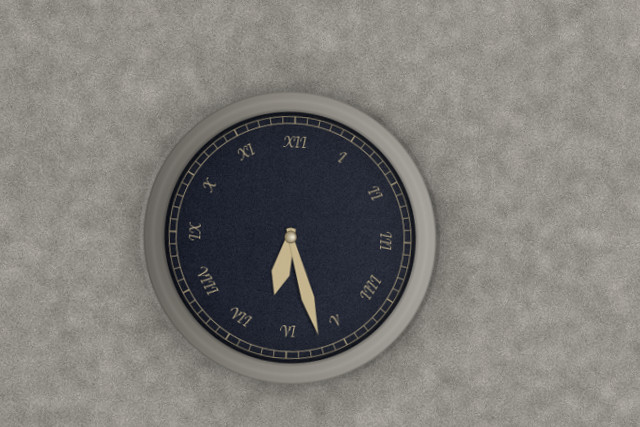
6:27
